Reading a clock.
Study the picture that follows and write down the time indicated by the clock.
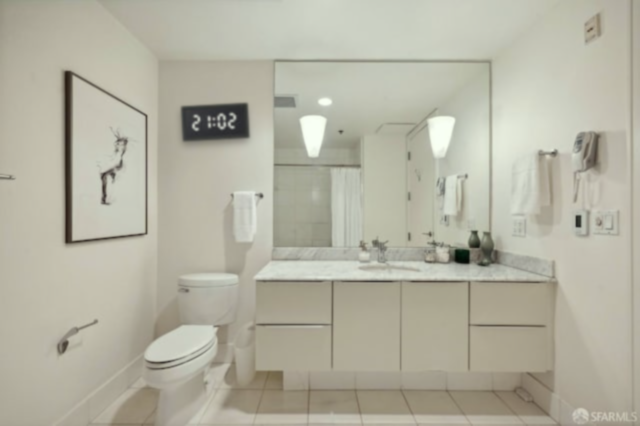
21:02
